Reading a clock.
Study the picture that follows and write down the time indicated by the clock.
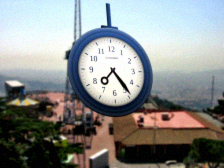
7:24
